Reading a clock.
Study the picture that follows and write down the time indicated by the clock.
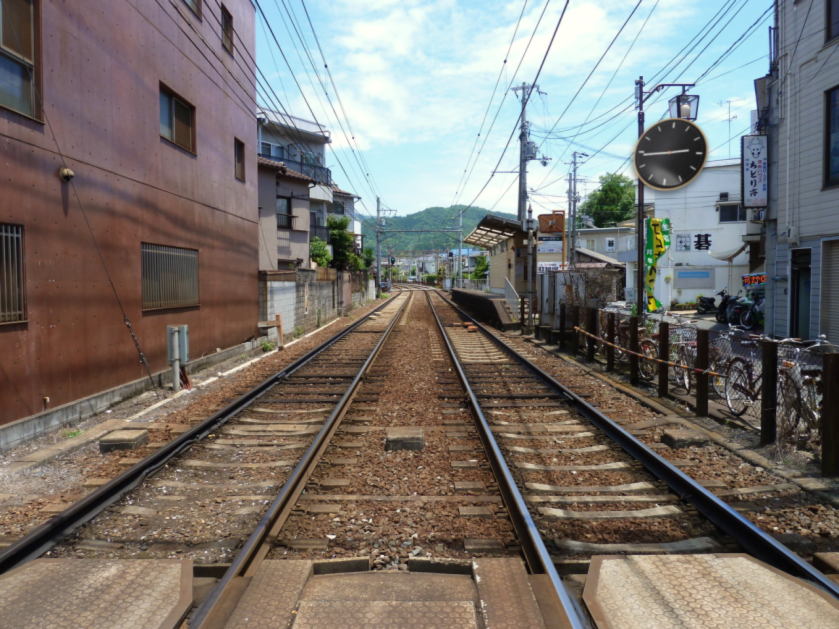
2:44
